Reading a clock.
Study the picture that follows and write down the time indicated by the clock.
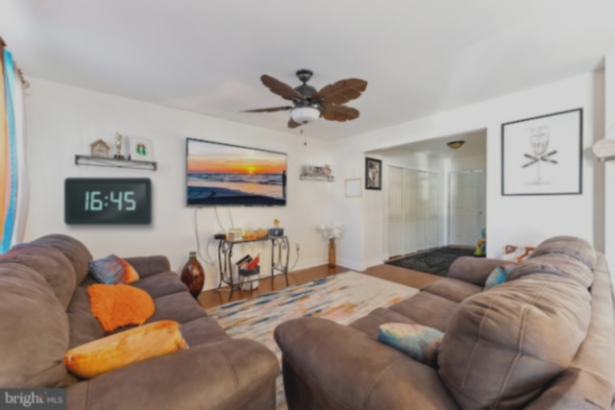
16:45
